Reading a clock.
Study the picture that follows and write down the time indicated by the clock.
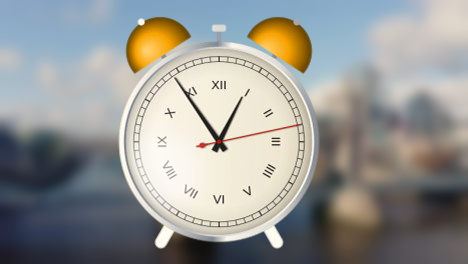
12:54:13
